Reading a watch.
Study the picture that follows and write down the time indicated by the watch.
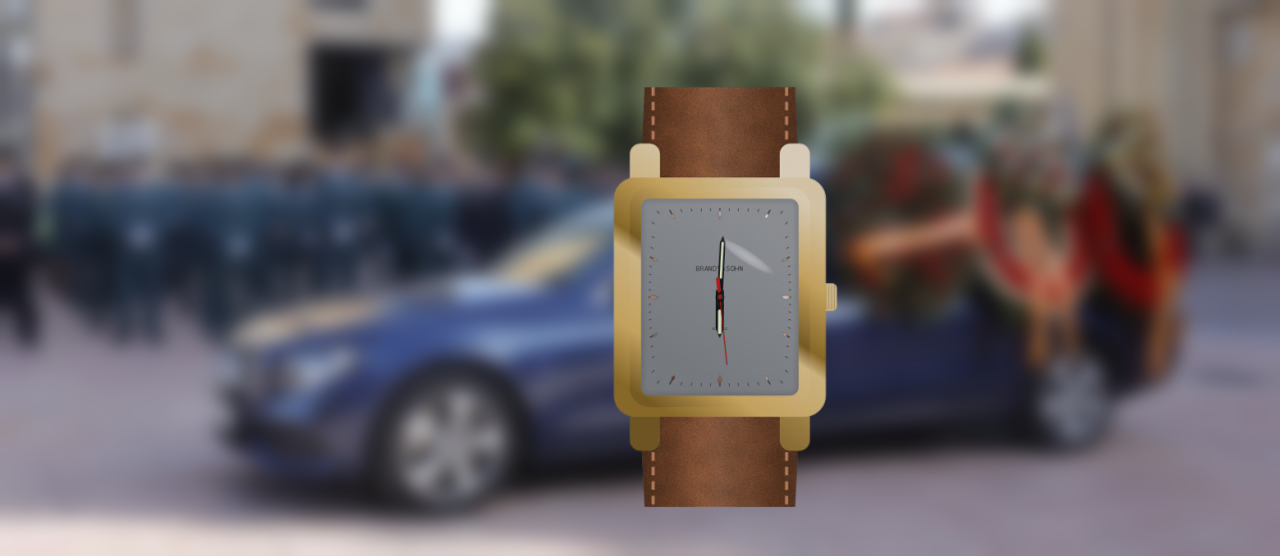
6:00:29
